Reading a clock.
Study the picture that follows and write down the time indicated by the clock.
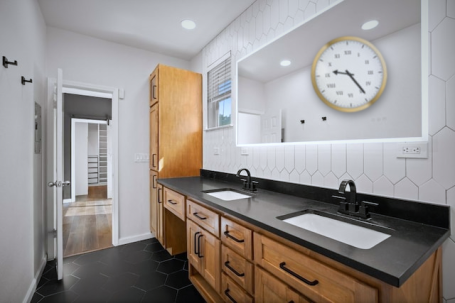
9:24
